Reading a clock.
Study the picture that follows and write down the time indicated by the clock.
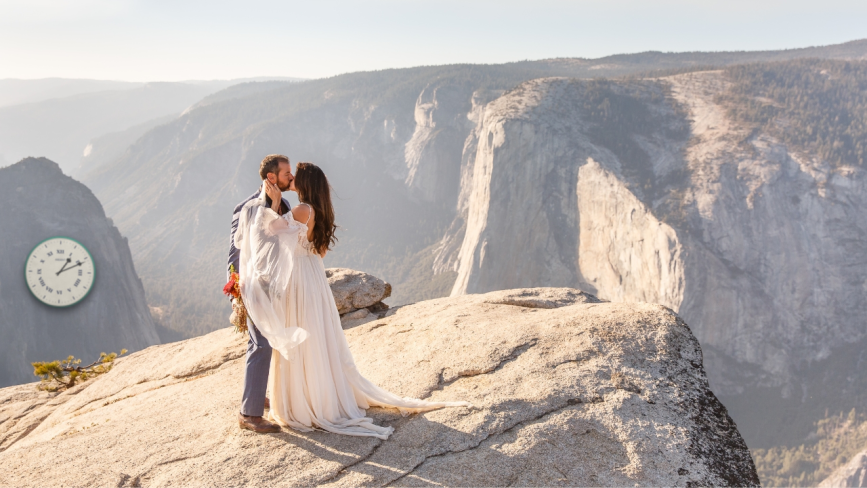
1:11
